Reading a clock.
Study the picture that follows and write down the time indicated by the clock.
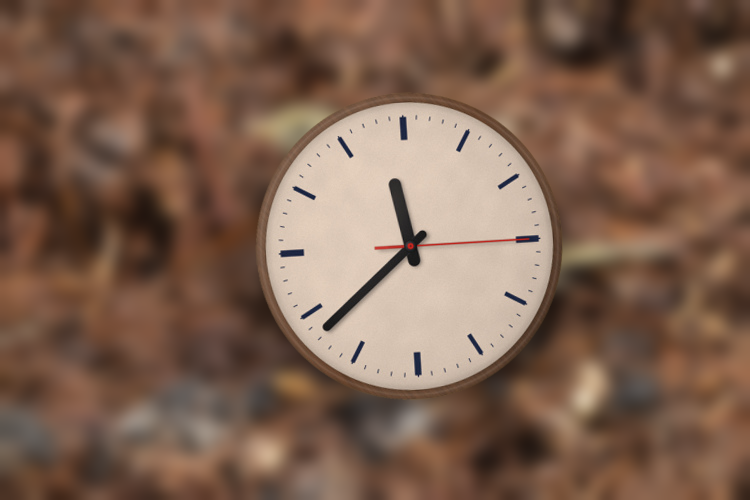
11:38:15
